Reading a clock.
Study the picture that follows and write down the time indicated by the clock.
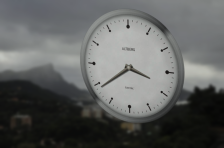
3:39
